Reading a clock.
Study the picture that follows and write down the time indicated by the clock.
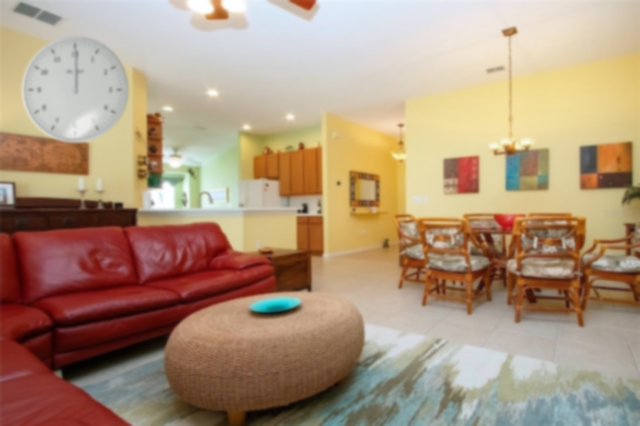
12:00
